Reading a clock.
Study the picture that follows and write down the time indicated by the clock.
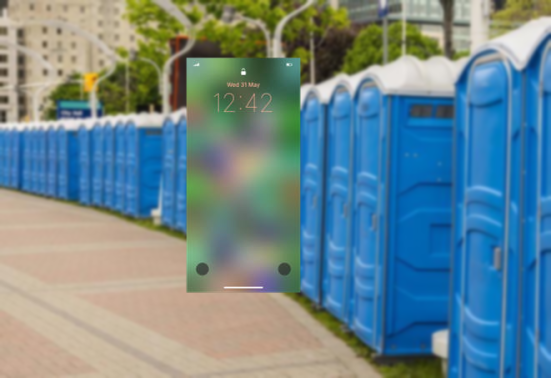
12:42
